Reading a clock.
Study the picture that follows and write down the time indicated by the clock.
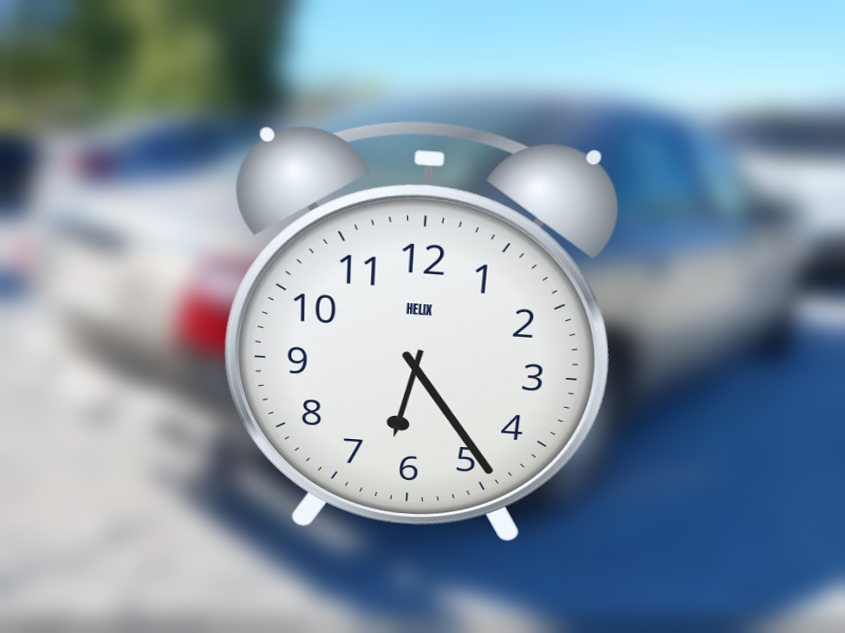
6:24
